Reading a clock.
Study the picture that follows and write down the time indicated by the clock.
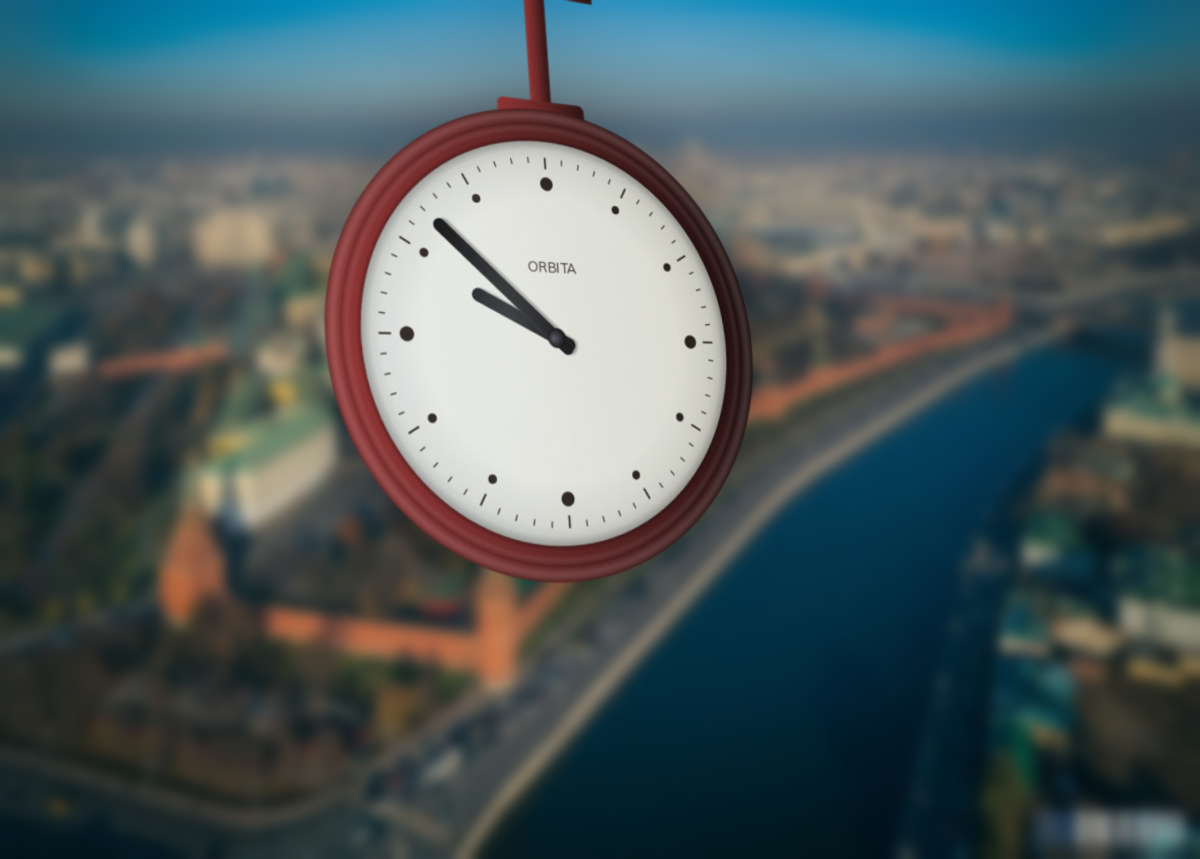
9:52
